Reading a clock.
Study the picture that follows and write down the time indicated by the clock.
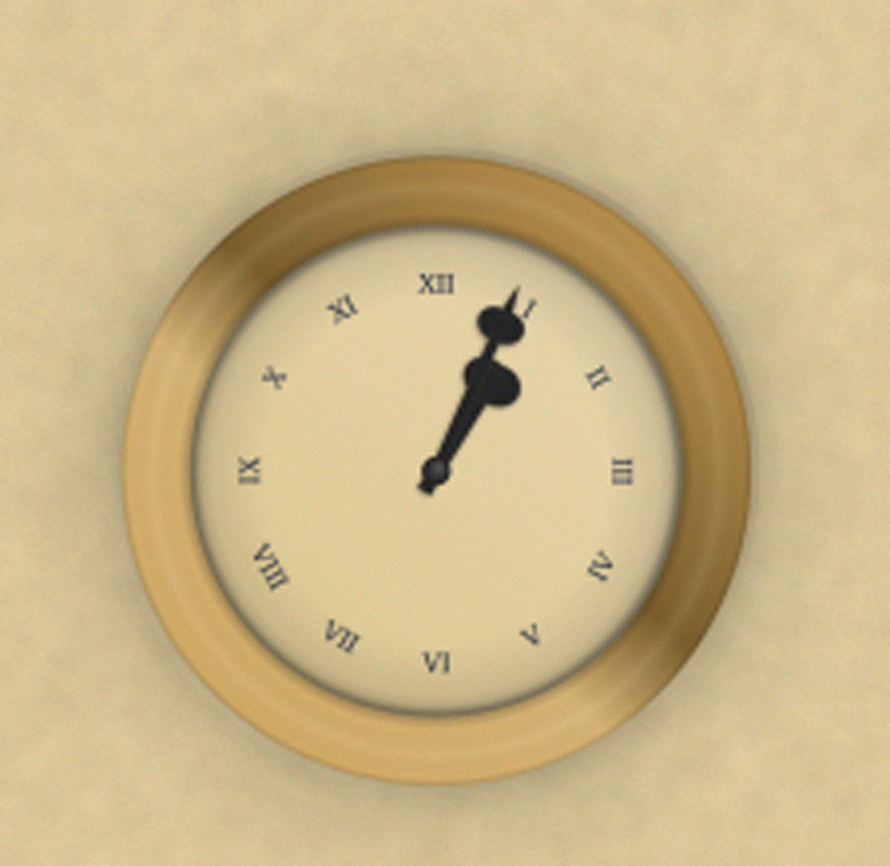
1:04
